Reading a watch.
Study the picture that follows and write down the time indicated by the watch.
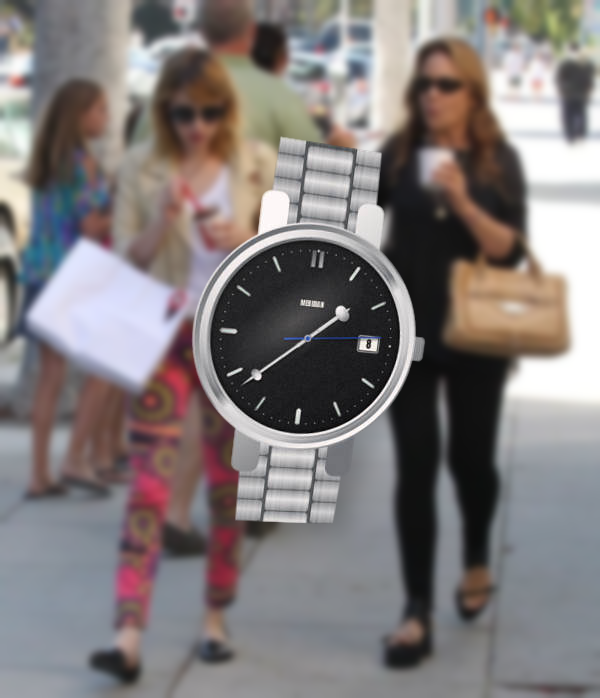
1:38:14
